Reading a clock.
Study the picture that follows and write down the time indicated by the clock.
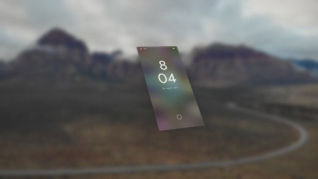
8:04
